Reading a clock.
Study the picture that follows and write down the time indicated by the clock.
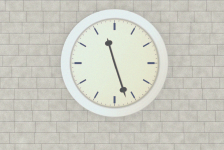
11:27
